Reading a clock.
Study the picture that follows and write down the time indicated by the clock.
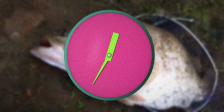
12:35
